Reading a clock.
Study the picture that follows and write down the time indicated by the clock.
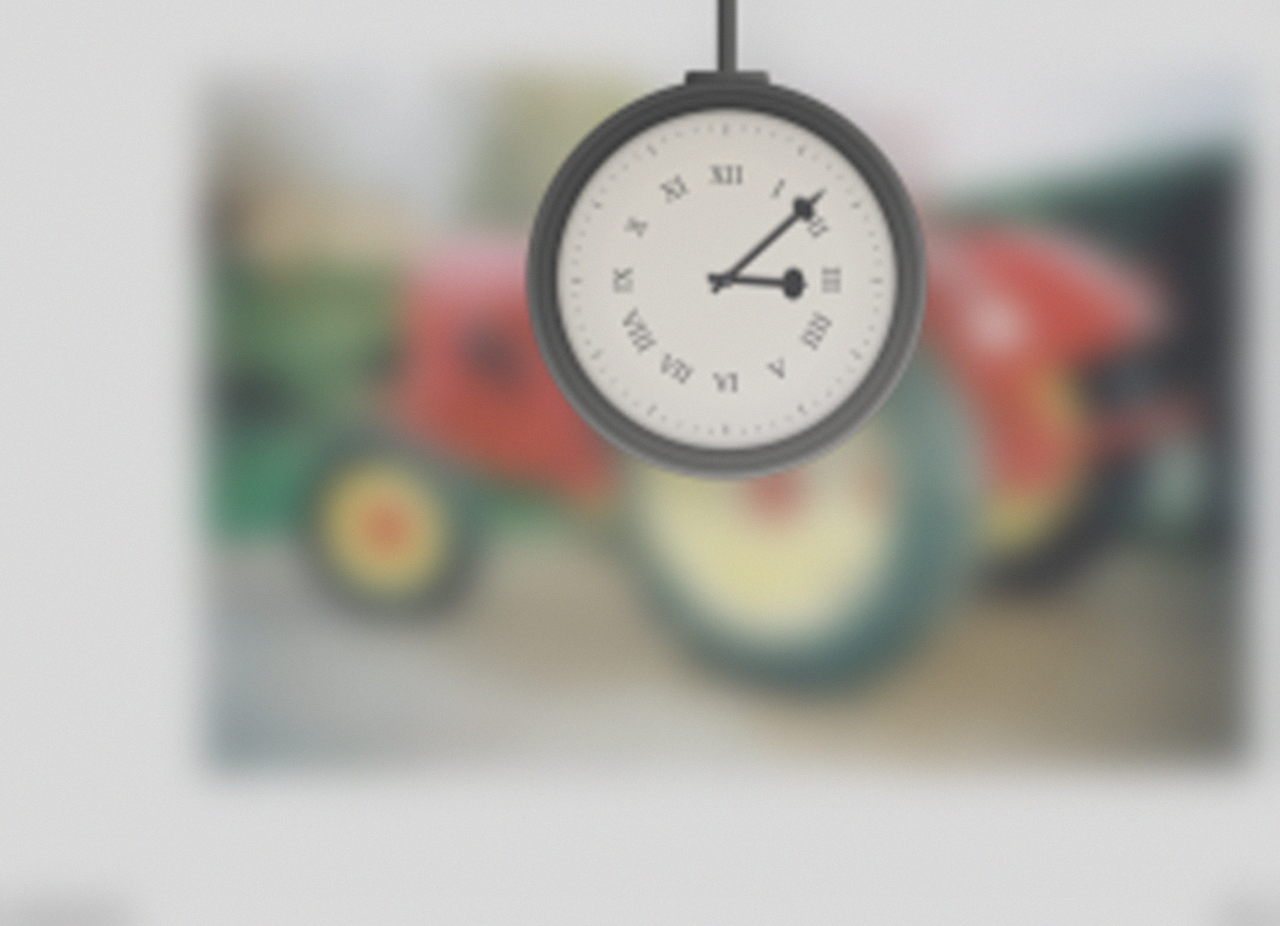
3:08
